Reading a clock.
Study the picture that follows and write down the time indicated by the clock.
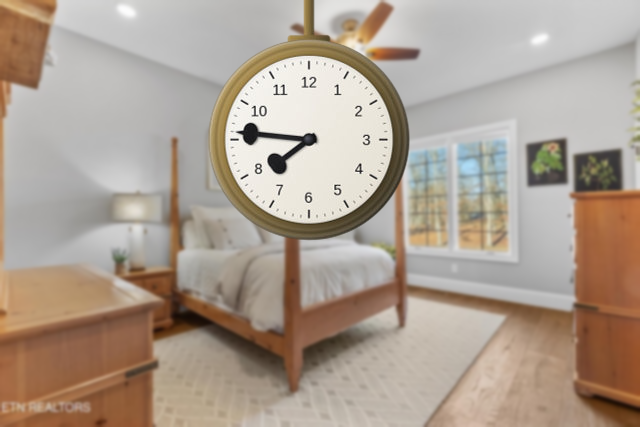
7:46
